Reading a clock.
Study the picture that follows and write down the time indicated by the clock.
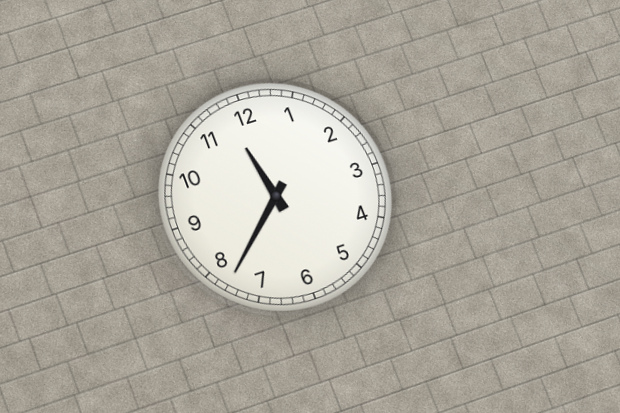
11:38
